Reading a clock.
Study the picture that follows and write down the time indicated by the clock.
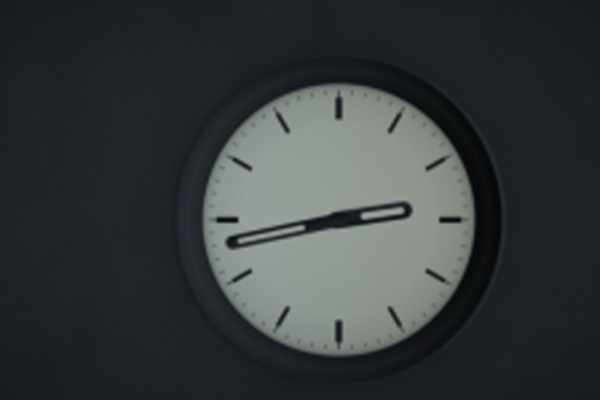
2:43
